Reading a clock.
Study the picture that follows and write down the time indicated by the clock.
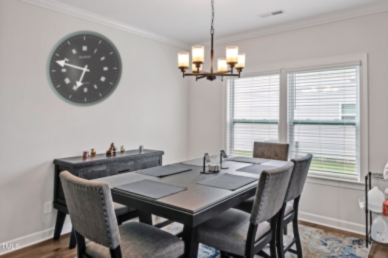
6:48
